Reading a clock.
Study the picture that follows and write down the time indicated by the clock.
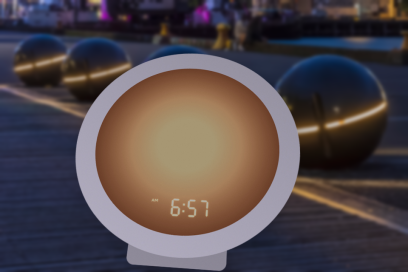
6:57
